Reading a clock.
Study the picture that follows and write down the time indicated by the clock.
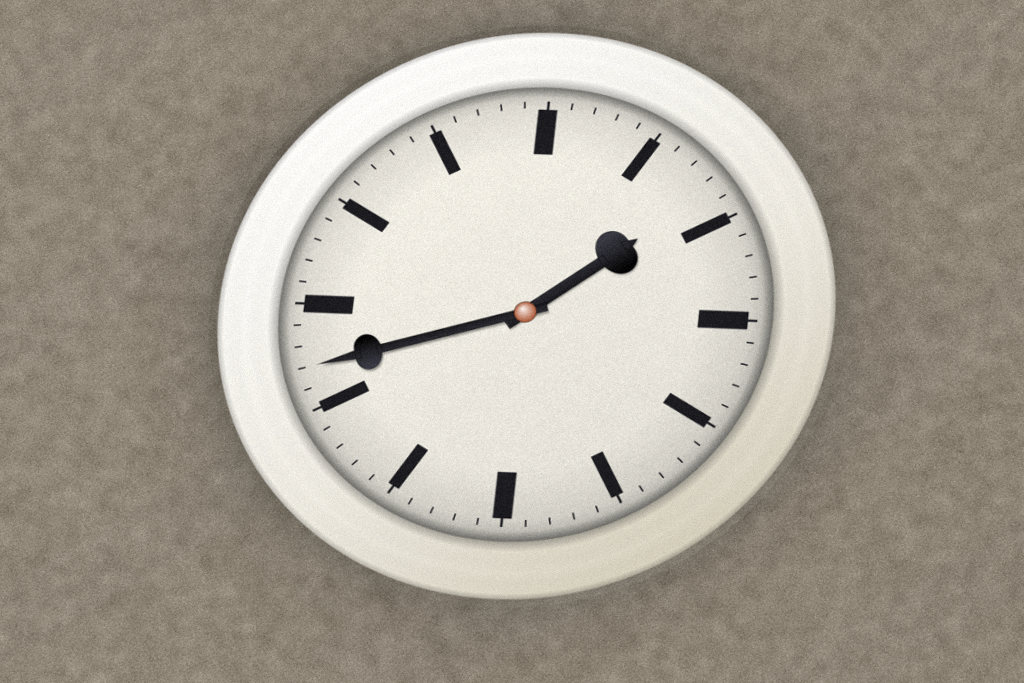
1:42
